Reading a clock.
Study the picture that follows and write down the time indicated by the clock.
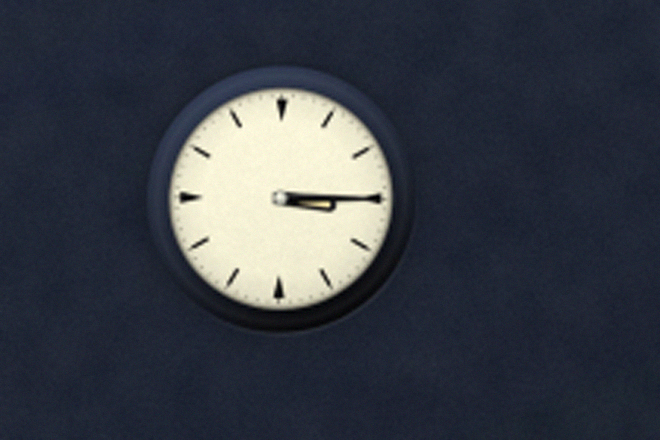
3:15
